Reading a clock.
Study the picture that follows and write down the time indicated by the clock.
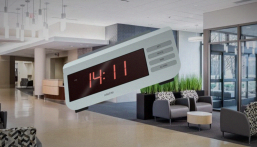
14:11
